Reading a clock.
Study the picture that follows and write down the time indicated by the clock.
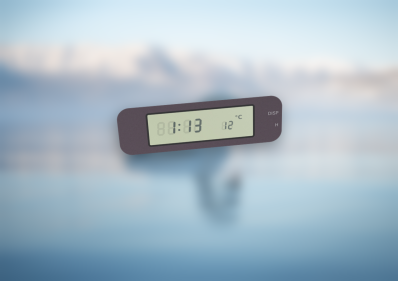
1:13
